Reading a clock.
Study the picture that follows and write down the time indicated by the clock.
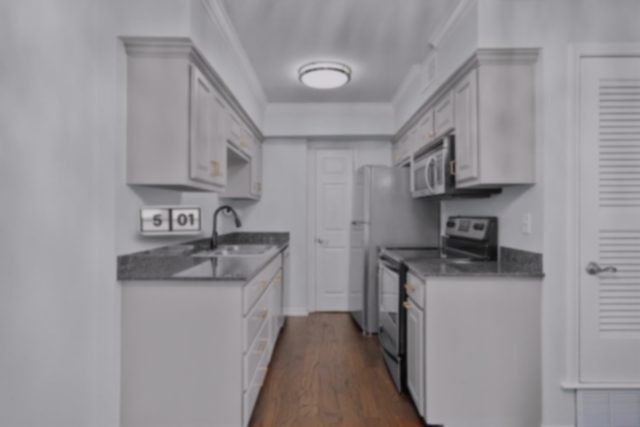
5:01
